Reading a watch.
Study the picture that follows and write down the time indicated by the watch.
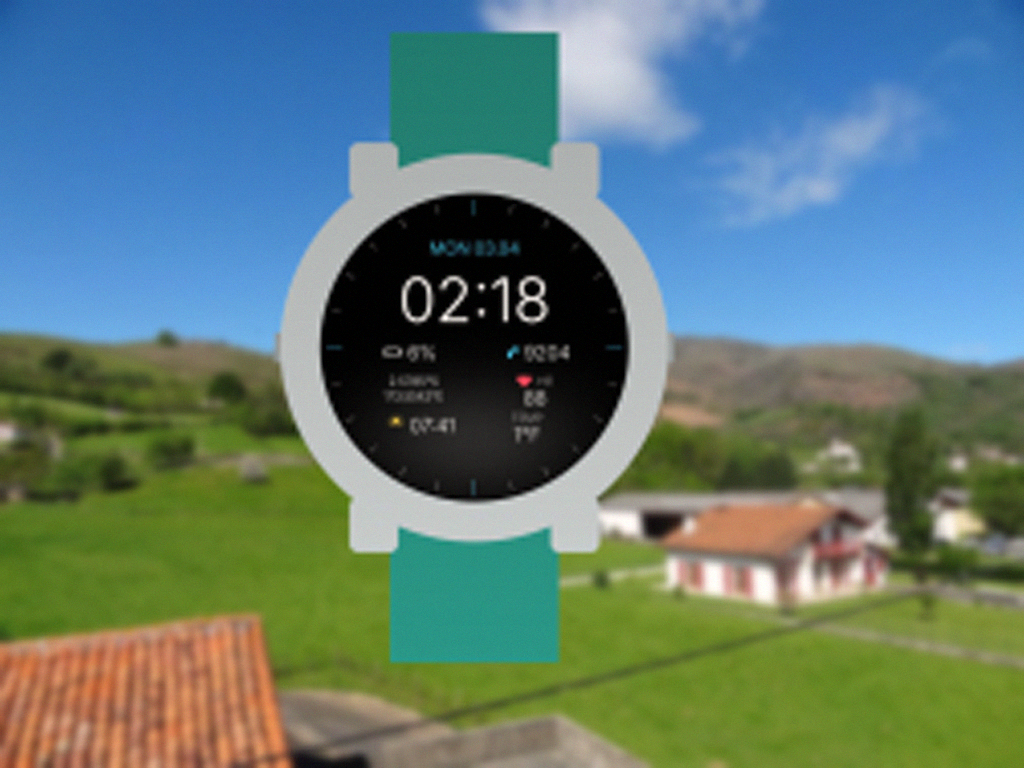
2:18
